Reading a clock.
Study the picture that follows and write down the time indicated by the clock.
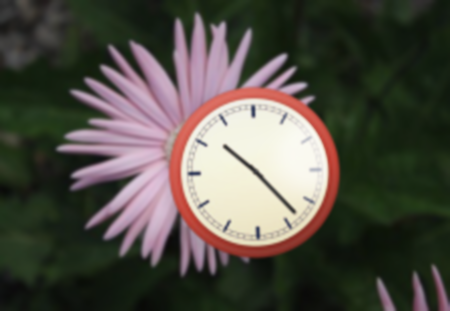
10:23
